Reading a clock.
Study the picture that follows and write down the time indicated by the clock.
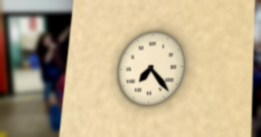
7:23
